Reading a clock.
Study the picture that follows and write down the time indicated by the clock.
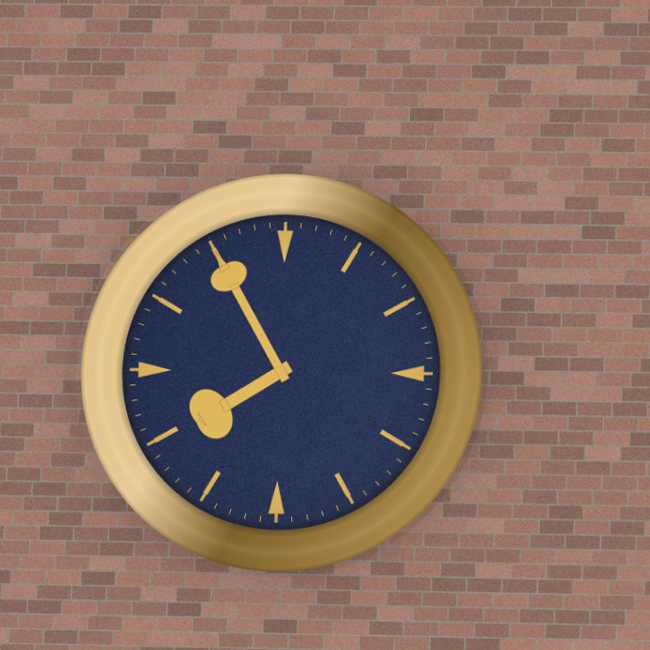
7:55
